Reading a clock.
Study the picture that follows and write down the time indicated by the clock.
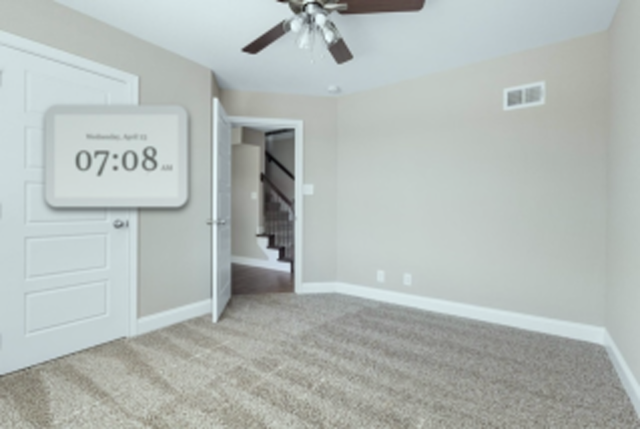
7:08
